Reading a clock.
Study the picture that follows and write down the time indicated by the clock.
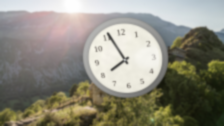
7:56
